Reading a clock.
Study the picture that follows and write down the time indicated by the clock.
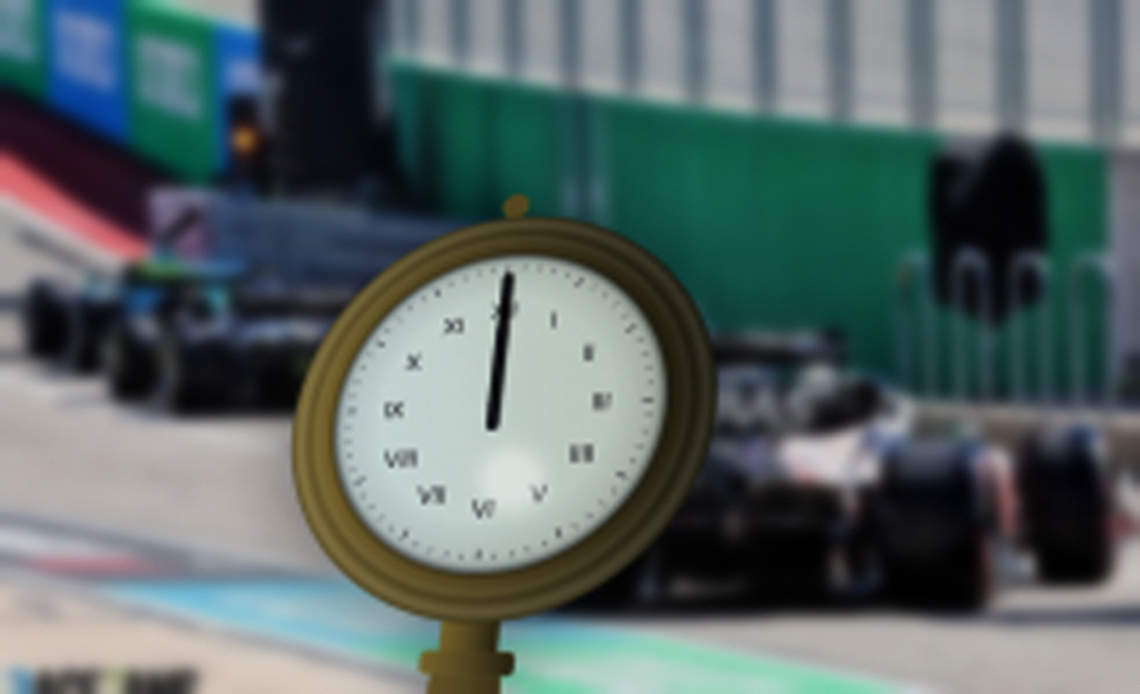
12:00
